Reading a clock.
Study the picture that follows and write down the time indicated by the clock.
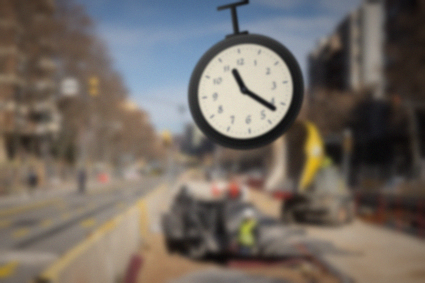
11:22
